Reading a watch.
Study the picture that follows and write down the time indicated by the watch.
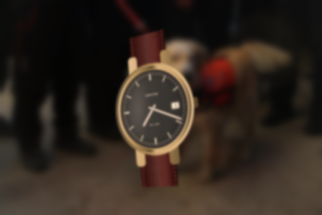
7:19
